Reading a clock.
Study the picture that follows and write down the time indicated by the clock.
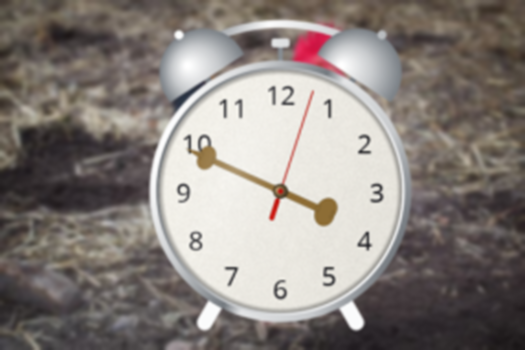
3:49:03
